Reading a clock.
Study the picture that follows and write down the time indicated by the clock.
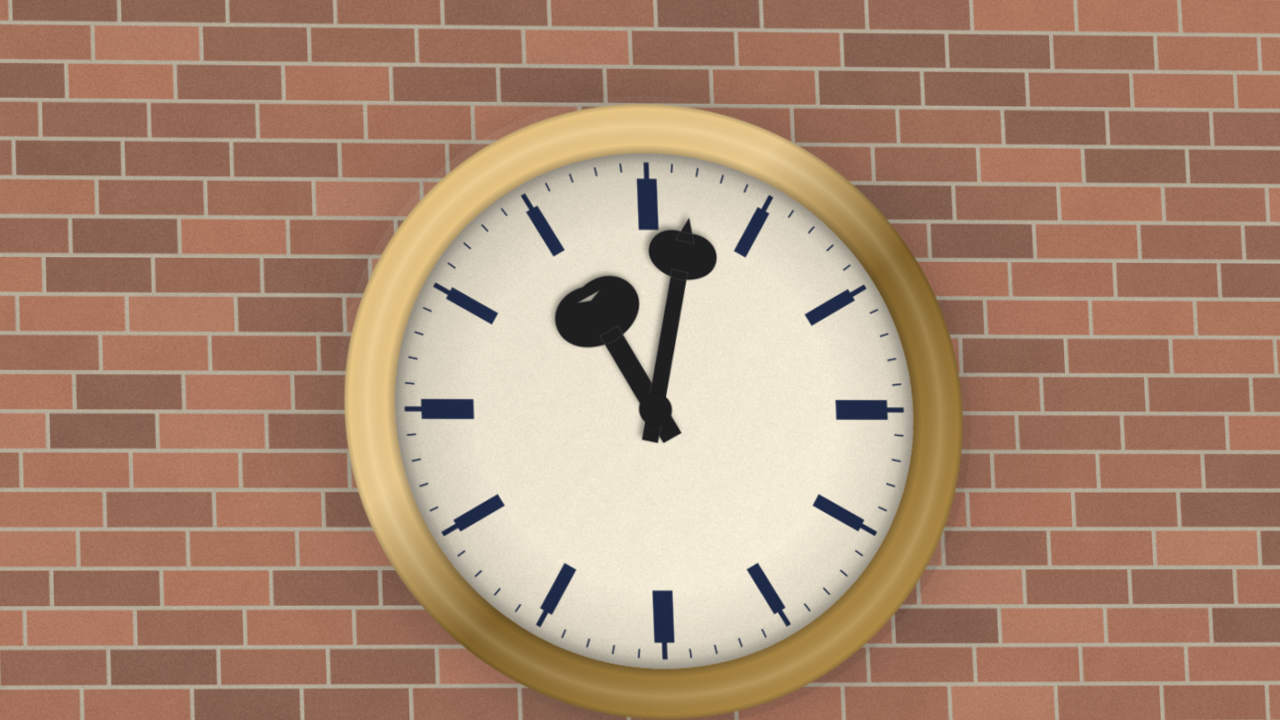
11:02
